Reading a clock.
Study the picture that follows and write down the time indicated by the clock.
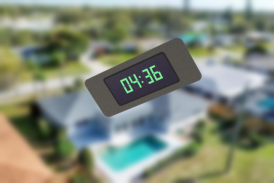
4:36
